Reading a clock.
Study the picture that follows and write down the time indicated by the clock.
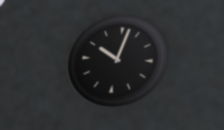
10:02
